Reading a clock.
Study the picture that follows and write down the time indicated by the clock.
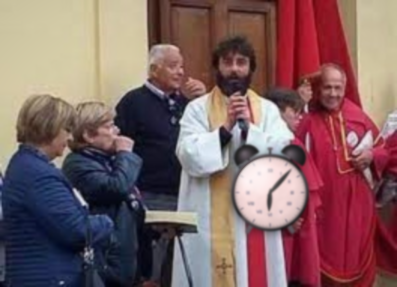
6:07
